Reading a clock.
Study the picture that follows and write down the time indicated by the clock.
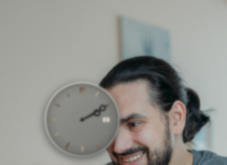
2:10
